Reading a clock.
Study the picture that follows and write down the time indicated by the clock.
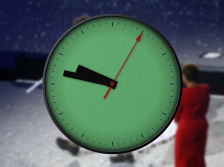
9:47:05
